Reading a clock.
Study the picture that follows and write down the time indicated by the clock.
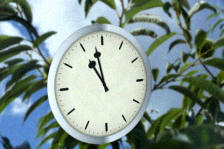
10:58
